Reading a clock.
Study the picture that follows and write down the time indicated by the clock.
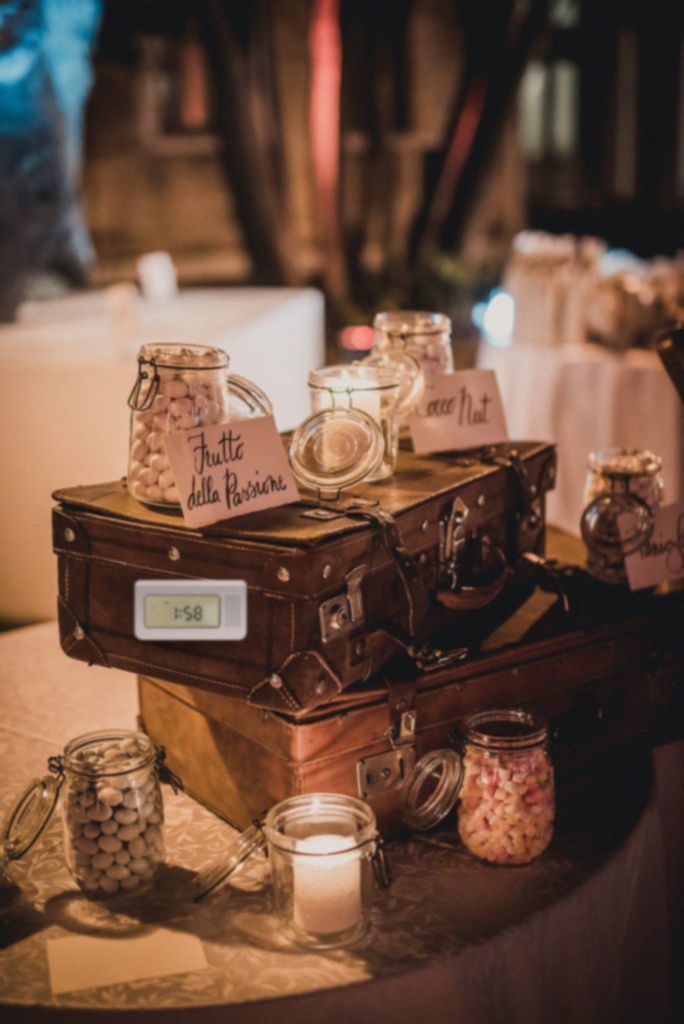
1:58
